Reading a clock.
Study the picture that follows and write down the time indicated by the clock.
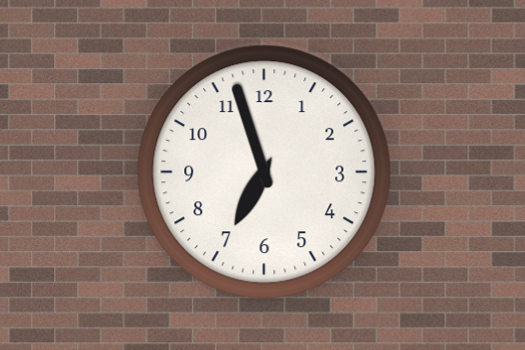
6:57
